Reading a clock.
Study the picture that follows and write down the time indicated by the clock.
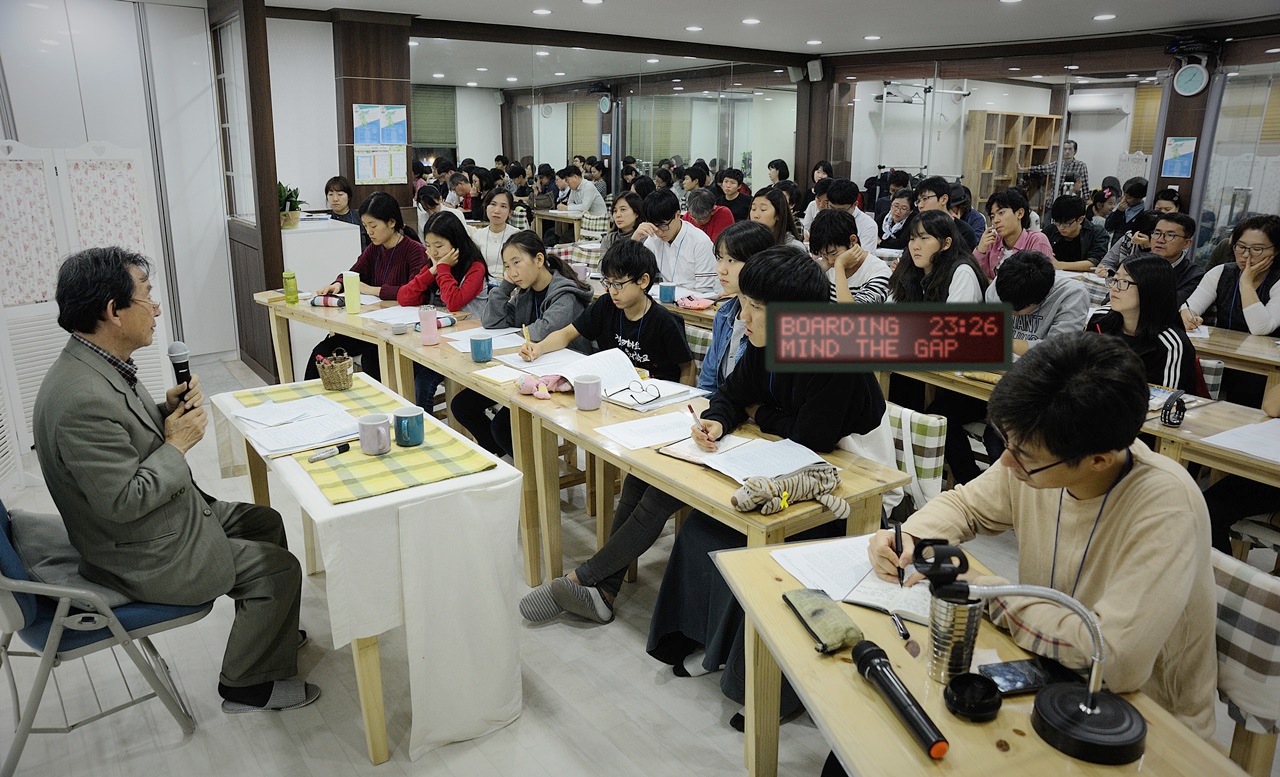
23:26
